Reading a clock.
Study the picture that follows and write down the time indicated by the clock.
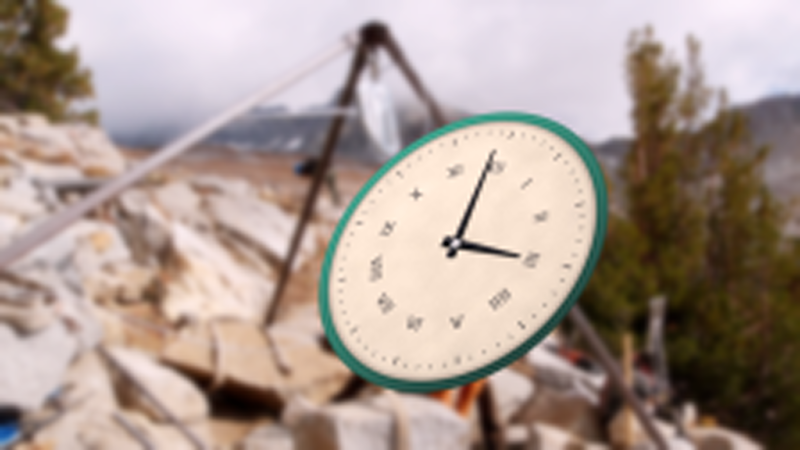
2:59
